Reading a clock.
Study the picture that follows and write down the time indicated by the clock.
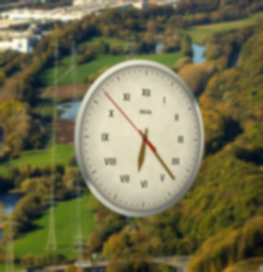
6:22:52
